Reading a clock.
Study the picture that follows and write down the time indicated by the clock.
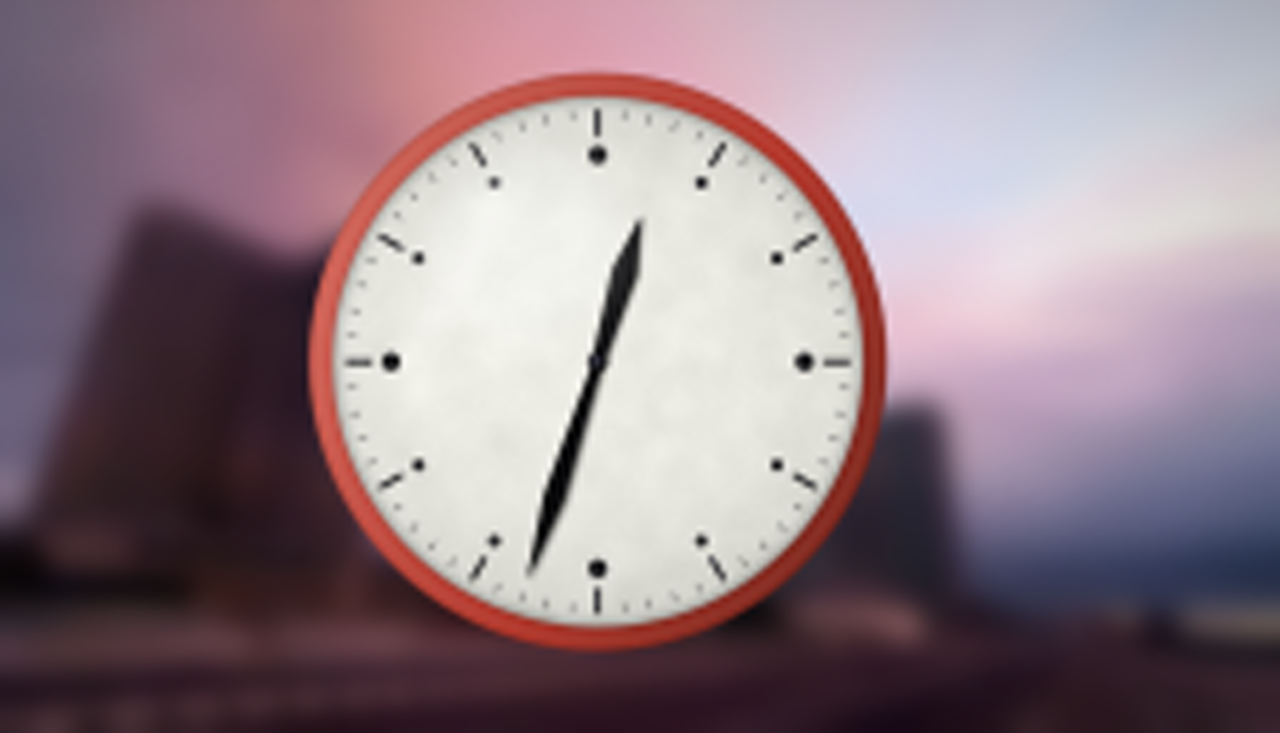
12:33
